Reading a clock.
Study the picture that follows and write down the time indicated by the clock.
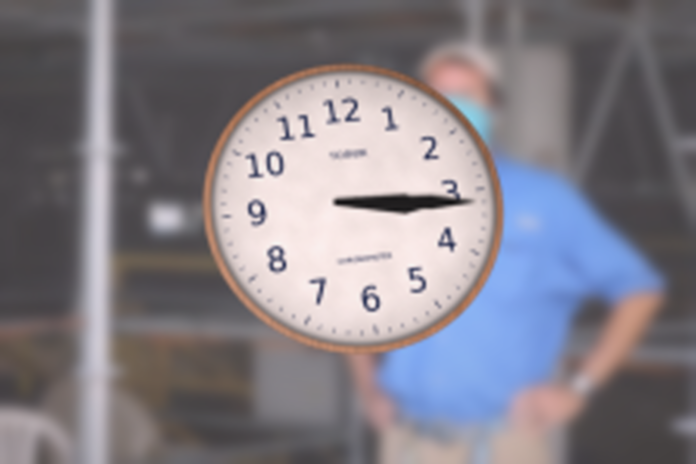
3:16
